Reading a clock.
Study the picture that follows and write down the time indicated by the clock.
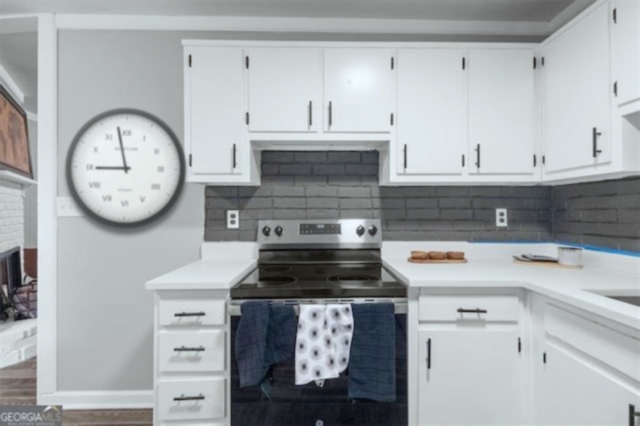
8:58
